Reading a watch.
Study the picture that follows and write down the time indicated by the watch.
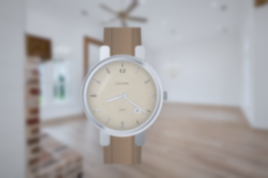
8:21
